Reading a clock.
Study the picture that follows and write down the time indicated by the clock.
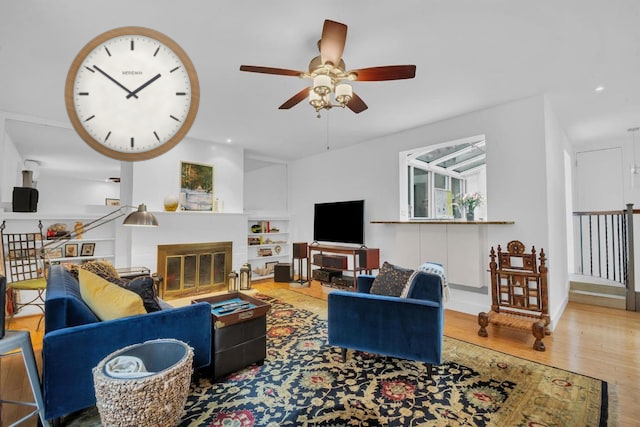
1:51
